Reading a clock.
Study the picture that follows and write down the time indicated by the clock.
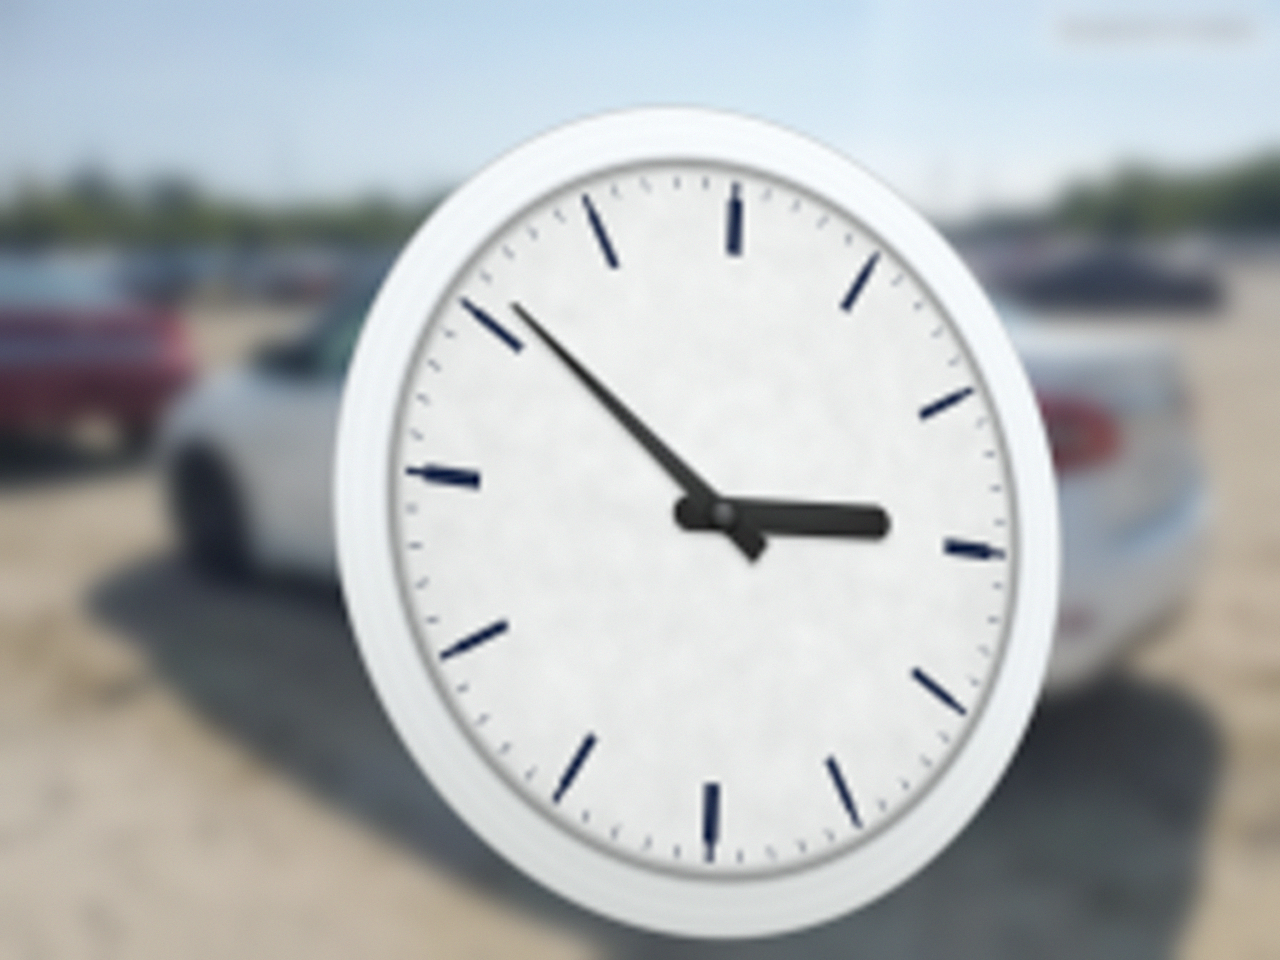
2:51
